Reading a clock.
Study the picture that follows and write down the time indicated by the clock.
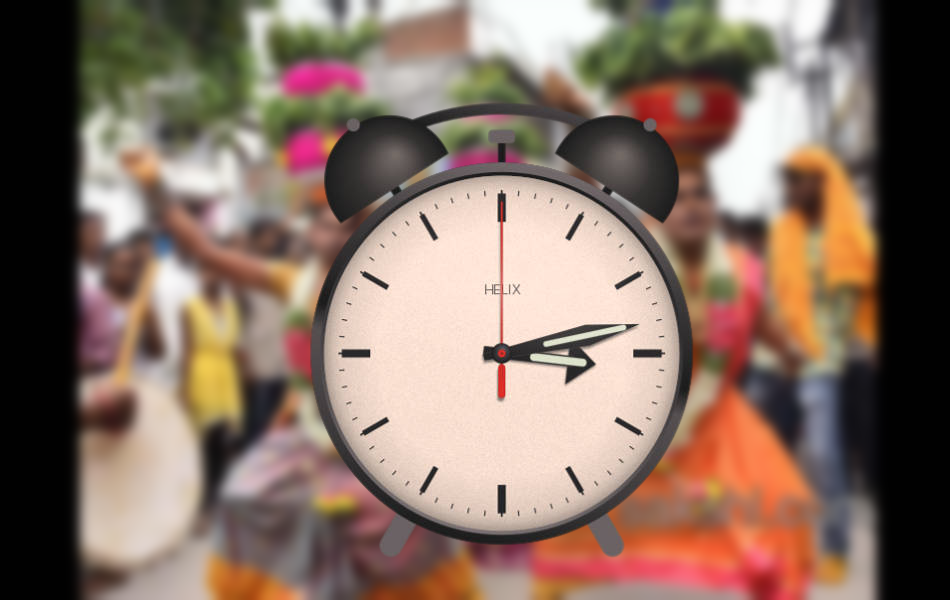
3:13:00
